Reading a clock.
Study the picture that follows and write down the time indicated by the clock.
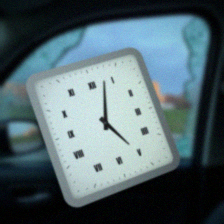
5:03
